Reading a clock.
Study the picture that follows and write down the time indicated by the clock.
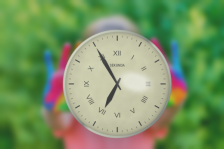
6:55
